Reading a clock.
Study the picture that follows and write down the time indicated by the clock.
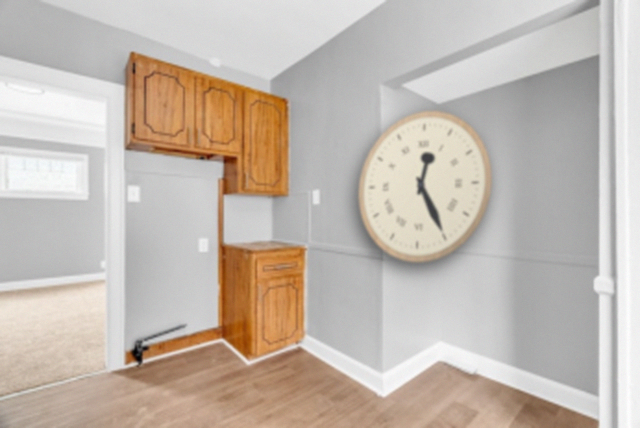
12:25
